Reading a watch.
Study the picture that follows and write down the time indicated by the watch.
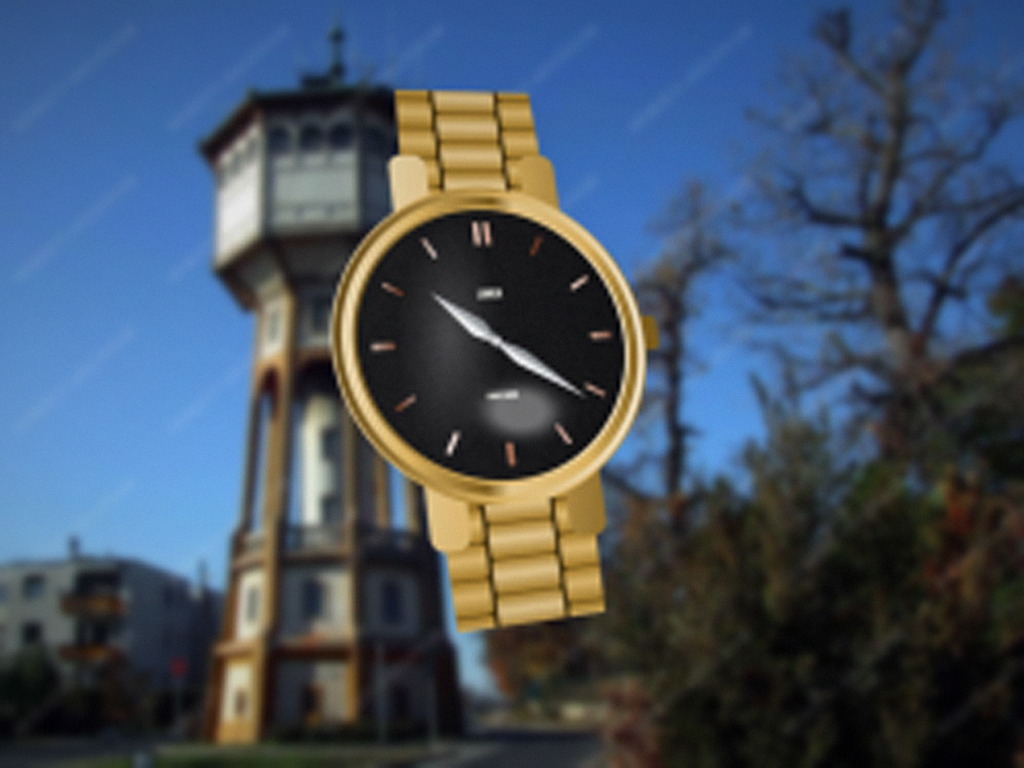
10:21
